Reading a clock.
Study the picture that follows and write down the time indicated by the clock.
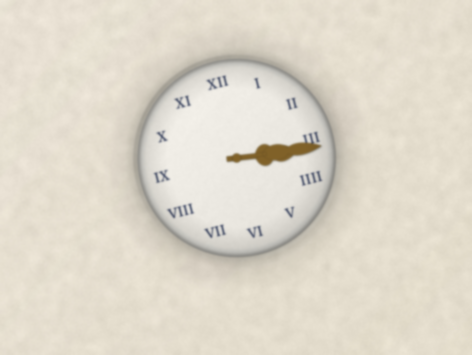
3:16
